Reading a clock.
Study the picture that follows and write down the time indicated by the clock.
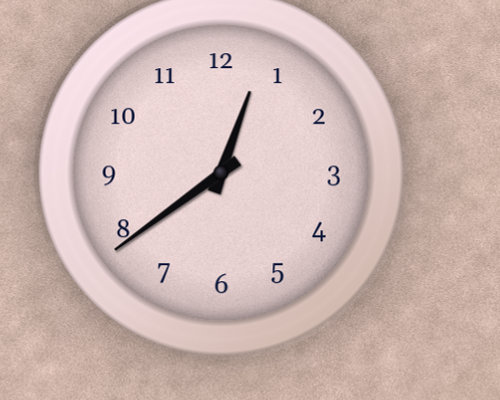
12:39
